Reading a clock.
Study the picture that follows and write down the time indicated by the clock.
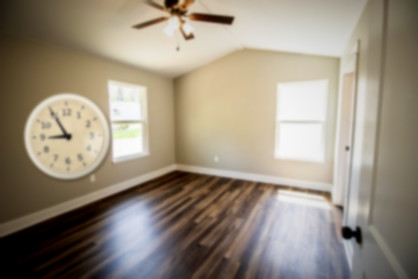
8:55
